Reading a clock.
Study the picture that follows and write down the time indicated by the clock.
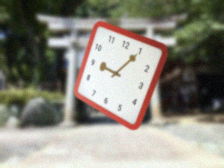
9:05
